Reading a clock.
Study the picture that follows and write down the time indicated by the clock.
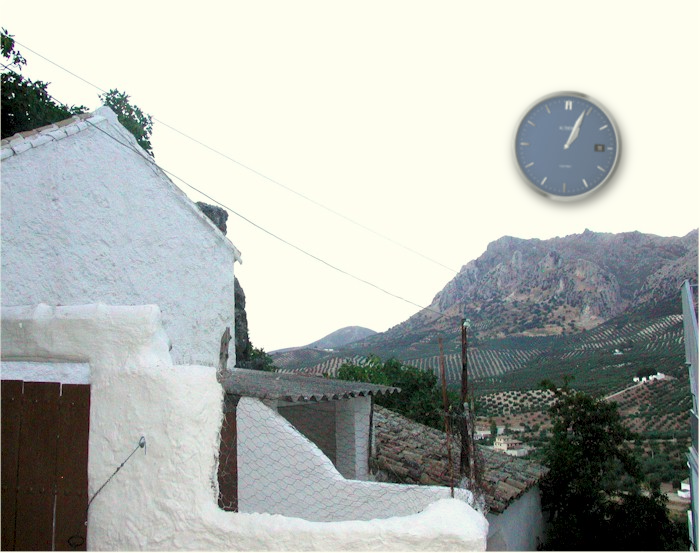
1:04
